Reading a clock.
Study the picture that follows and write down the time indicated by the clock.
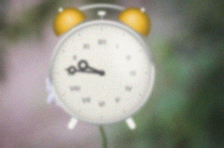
9:46
